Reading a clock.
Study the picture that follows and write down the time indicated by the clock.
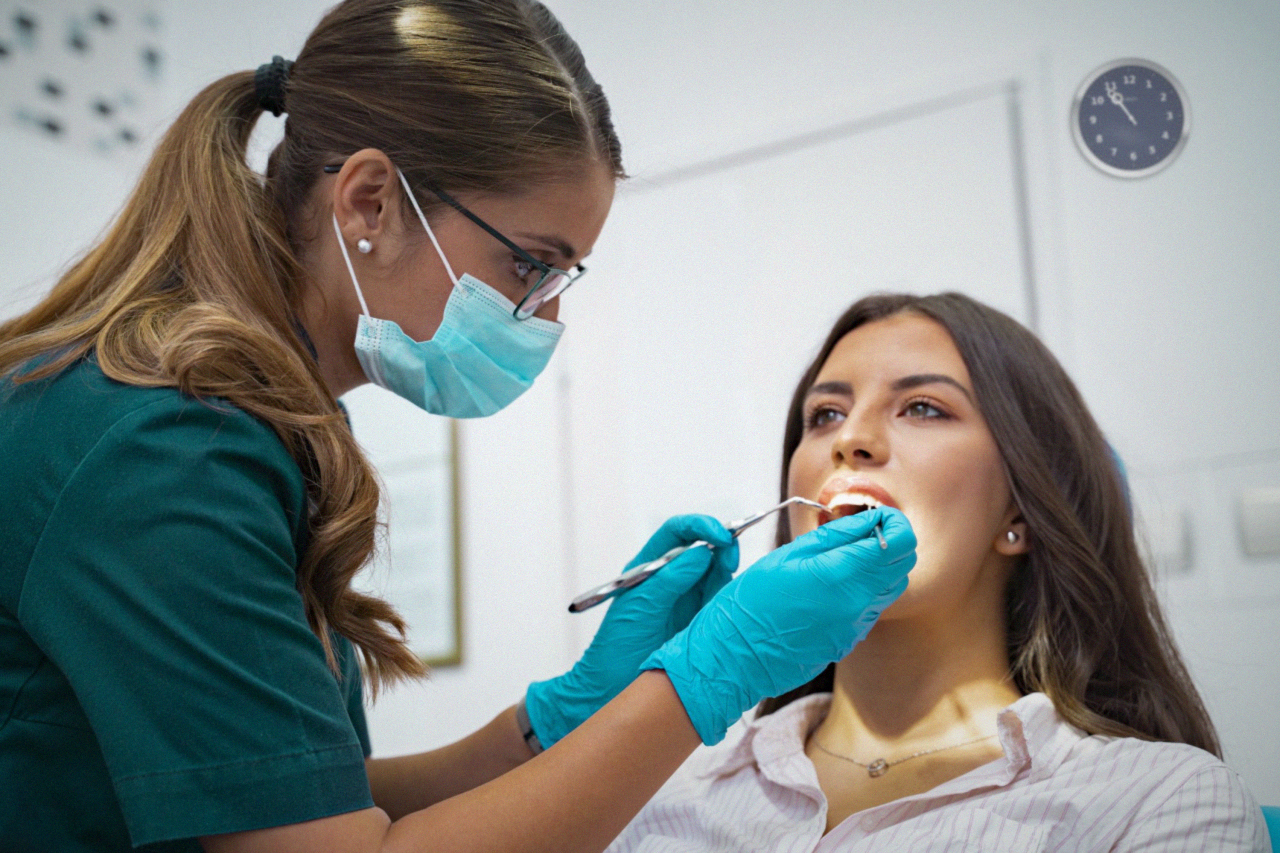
10:54
